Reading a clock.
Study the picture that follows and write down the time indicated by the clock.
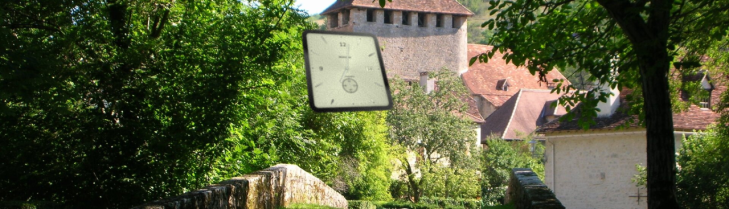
7:02
